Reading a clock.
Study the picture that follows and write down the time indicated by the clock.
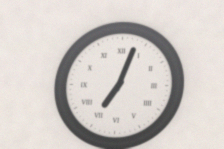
7:03
